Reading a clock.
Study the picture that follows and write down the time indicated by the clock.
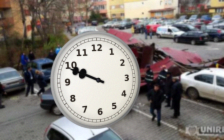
9:49
